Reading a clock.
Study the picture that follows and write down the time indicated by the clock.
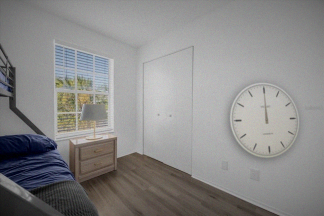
12:00
